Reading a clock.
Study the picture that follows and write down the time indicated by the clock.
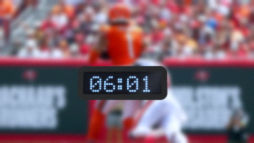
6:01
